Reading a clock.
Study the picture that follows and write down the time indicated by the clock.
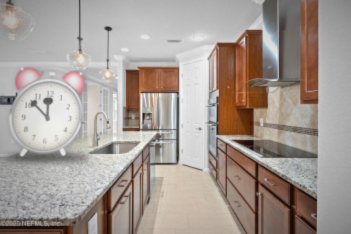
11:52
